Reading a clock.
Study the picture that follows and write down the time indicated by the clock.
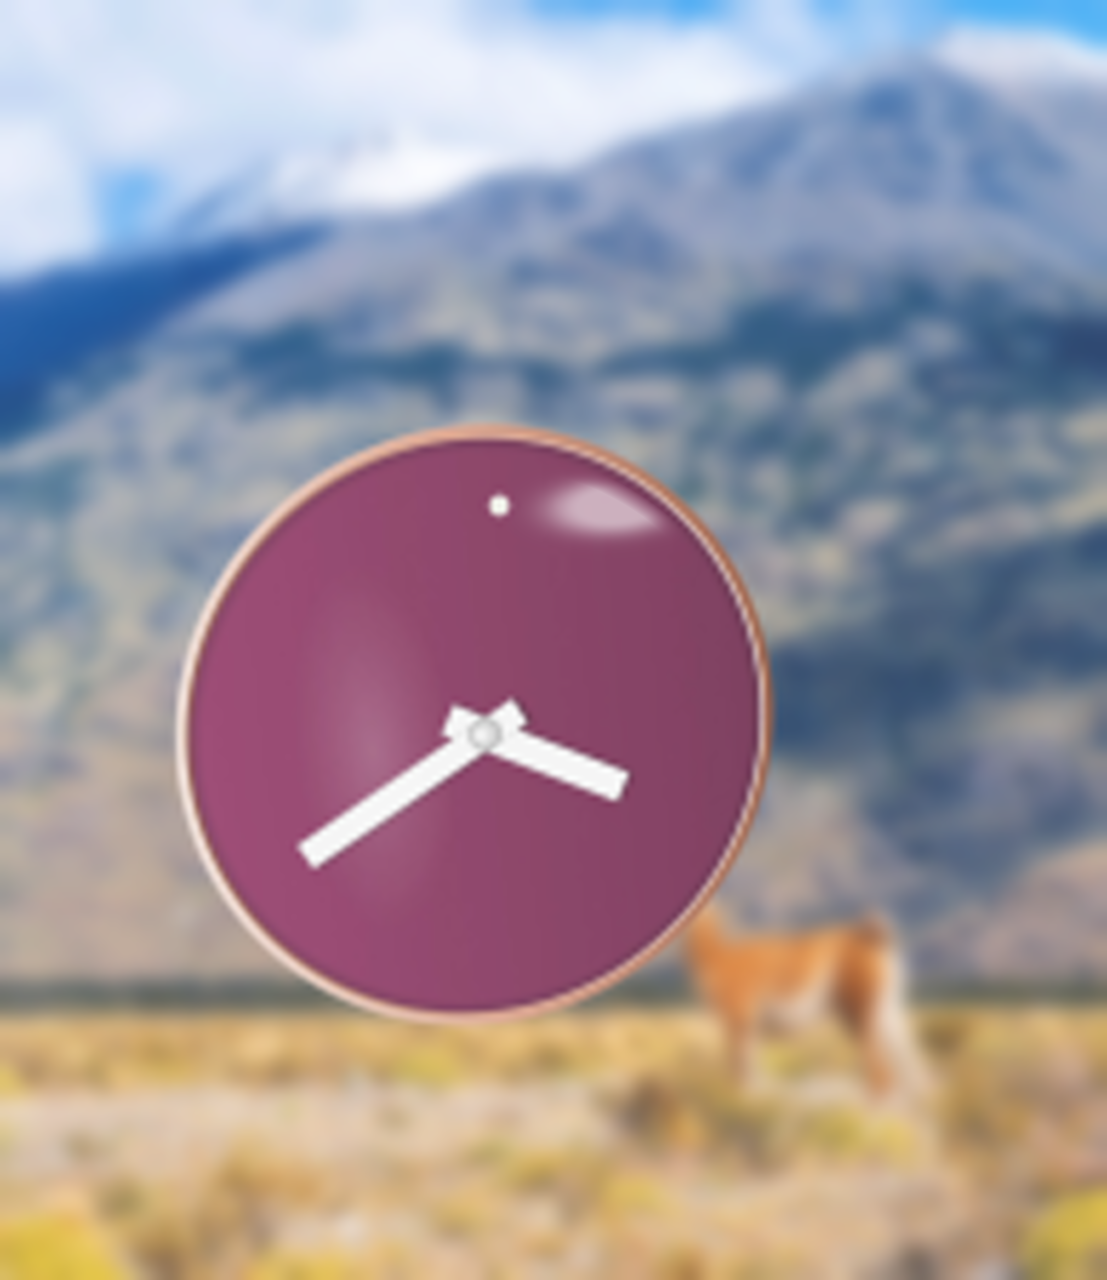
3:39
